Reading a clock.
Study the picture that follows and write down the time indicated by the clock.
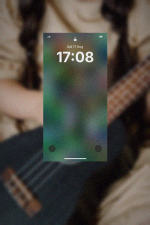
17:08
